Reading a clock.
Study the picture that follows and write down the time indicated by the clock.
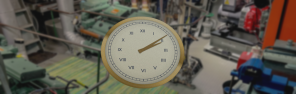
2:09
